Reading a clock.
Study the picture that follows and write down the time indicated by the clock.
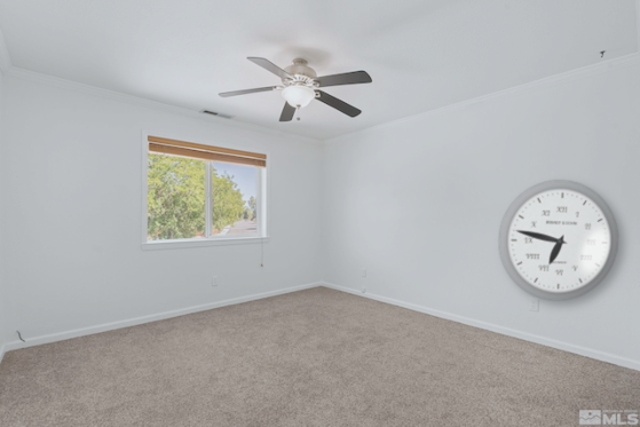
6:47
